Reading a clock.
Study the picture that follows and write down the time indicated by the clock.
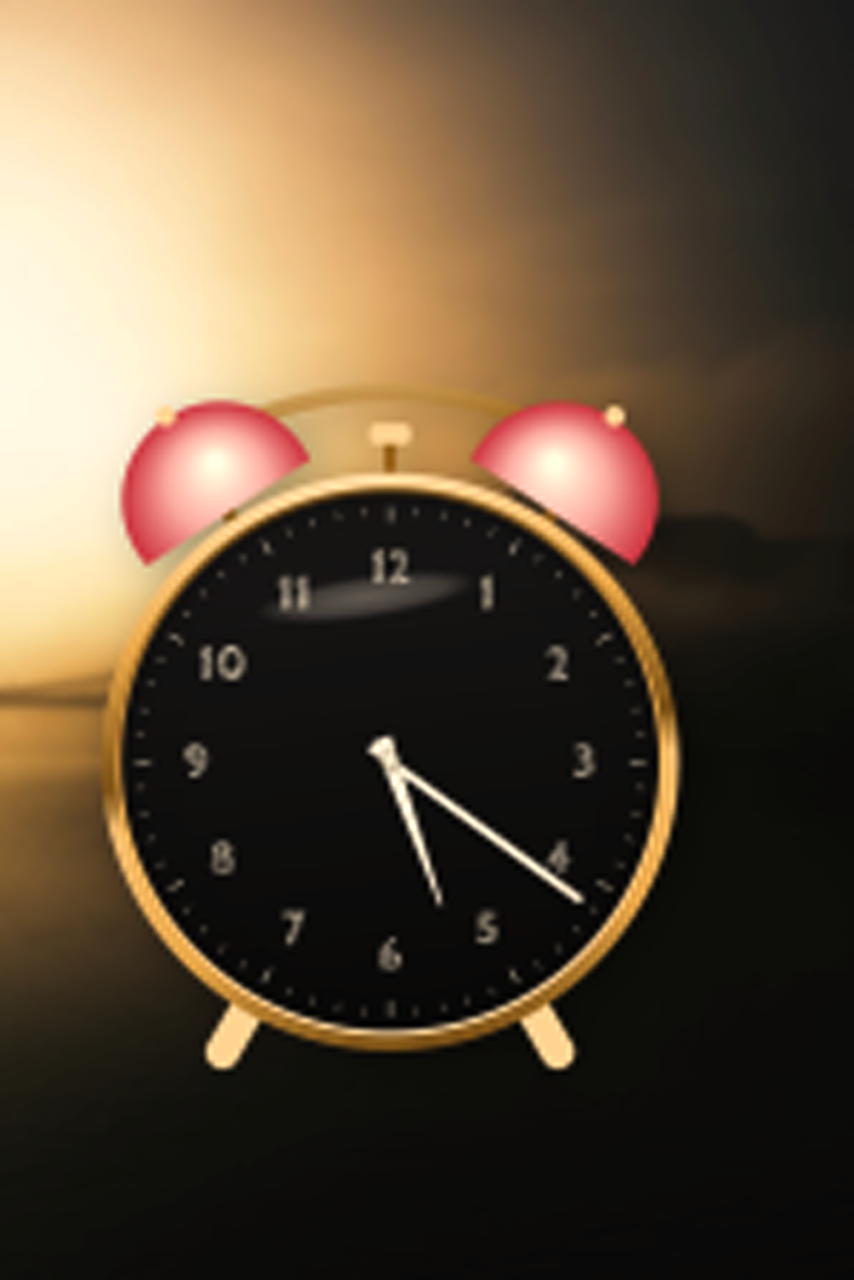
5:21
